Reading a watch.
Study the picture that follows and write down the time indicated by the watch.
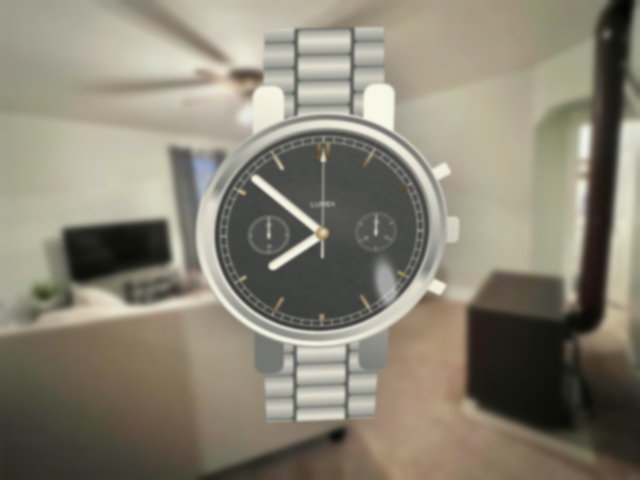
7:52
